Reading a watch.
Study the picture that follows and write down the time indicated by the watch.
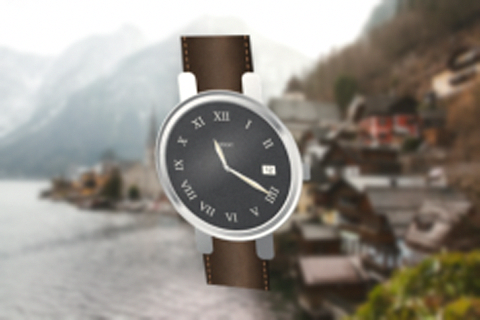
11:20
